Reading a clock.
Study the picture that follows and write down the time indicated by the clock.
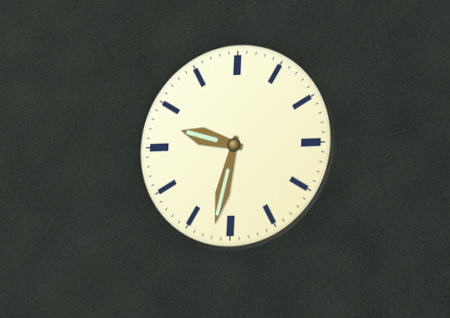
9:32
